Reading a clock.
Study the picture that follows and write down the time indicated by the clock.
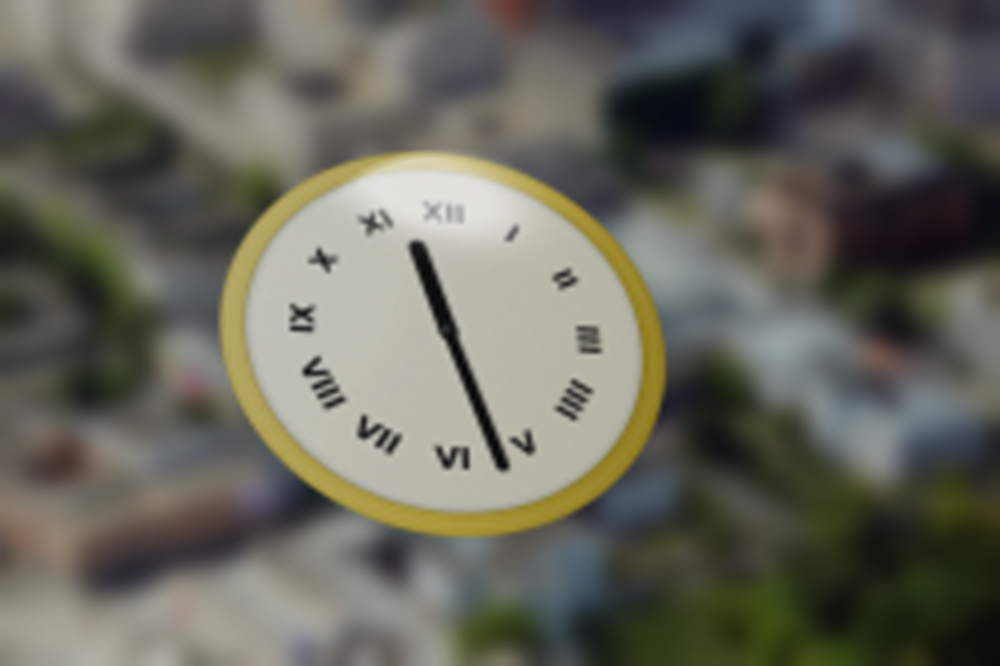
11:27
